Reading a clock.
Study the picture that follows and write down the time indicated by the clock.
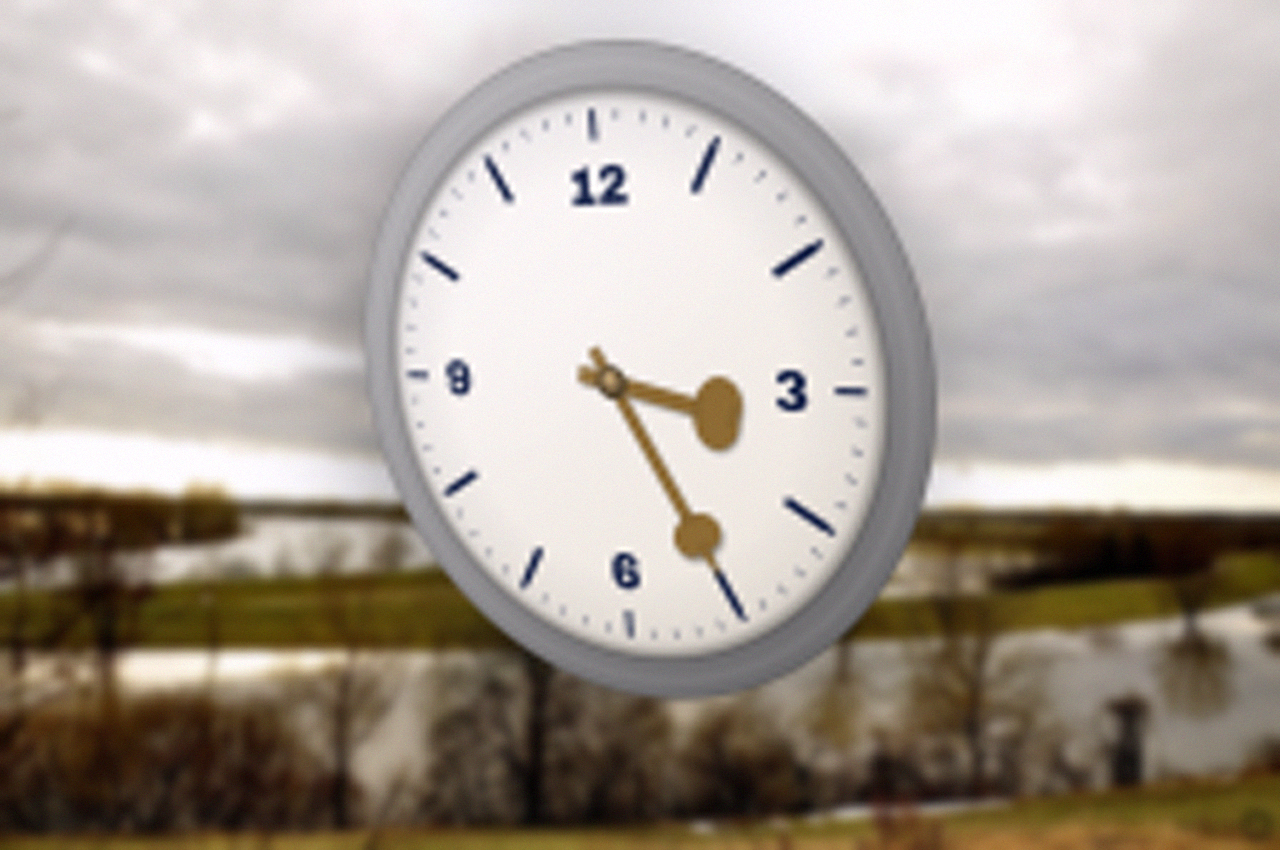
3:25
